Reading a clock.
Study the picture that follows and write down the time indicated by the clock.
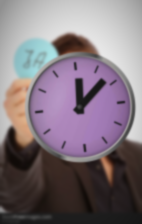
12:08
